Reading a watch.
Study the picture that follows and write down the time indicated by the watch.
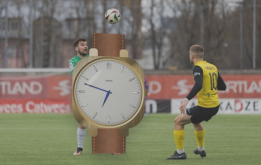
6:48
